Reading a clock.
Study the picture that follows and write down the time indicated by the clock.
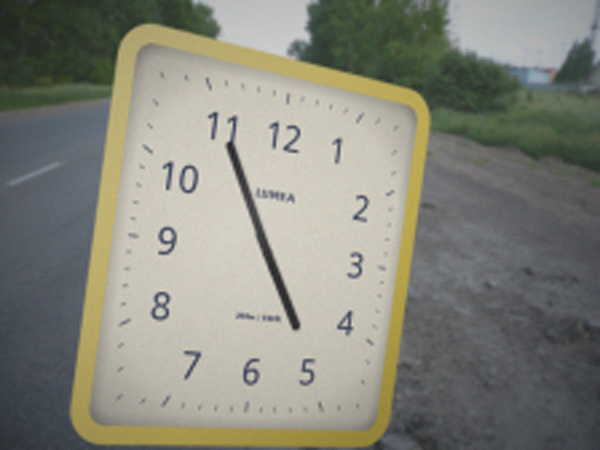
4:55
